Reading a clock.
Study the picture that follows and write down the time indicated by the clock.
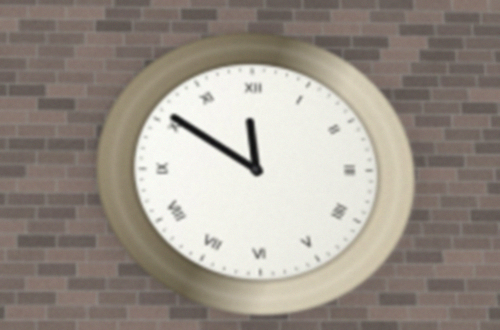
11:51
